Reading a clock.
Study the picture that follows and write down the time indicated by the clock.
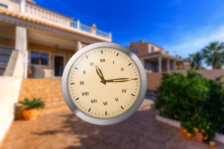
11:15
